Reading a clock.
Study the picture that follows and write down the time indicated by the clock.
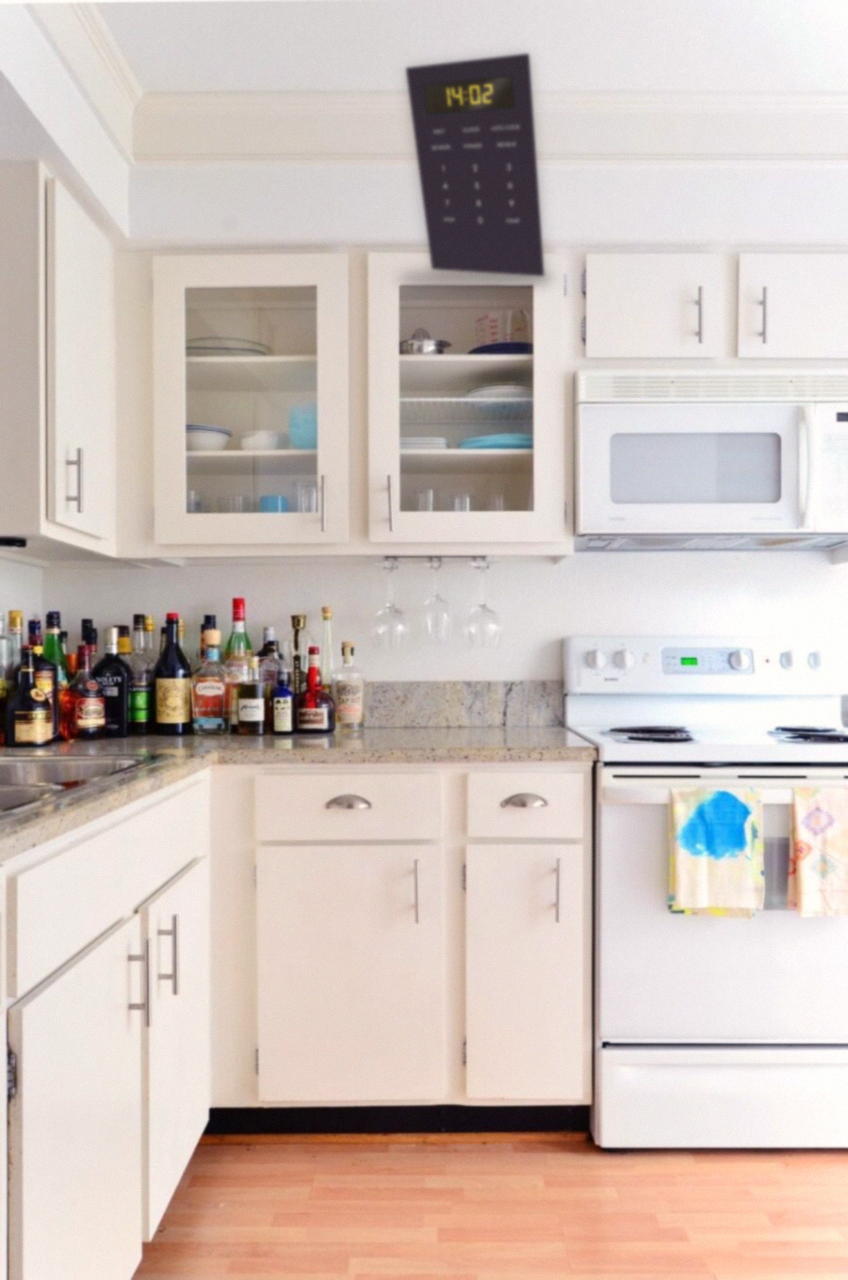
14:02
